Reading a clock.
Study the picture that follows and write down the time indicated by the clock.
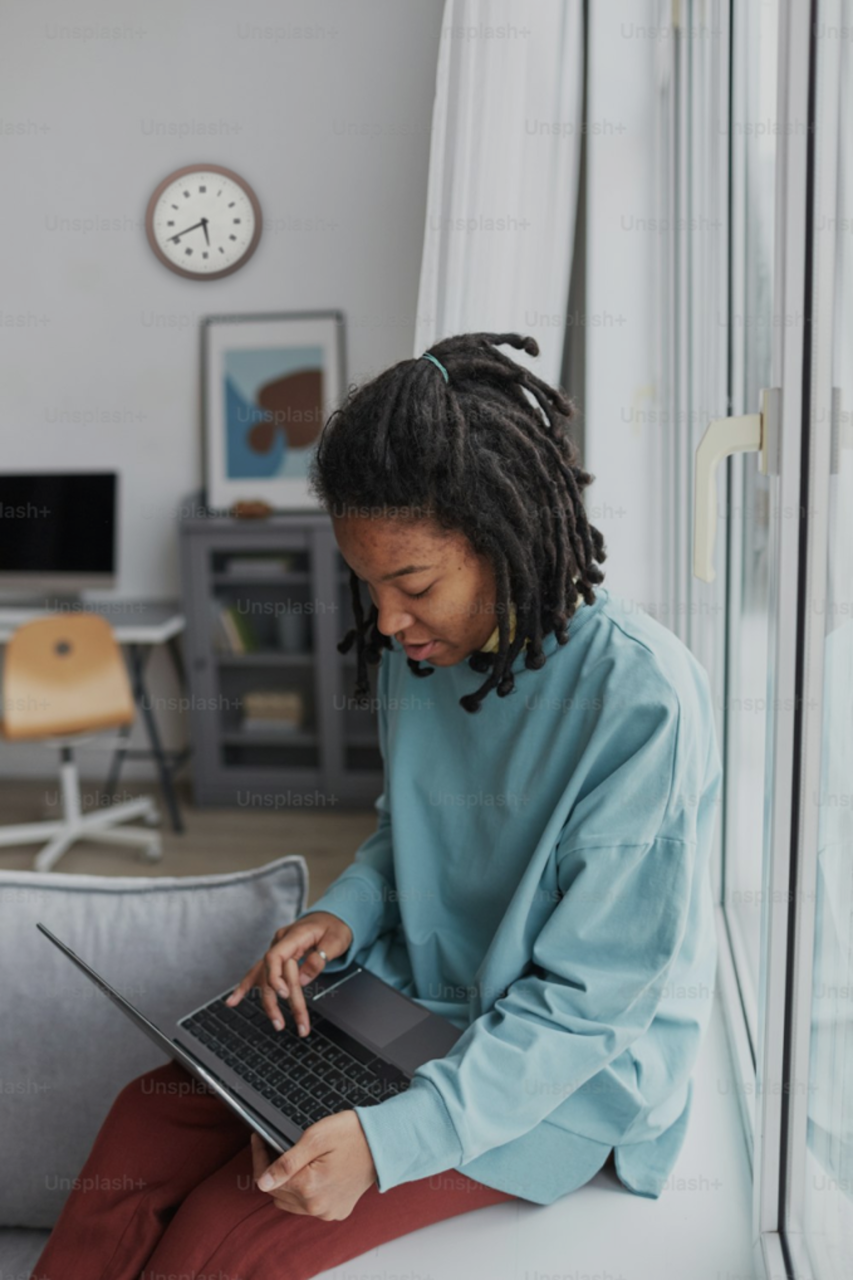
5:41
